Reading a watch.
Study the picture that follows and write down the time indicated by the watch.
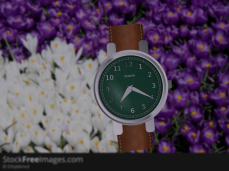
7:20
